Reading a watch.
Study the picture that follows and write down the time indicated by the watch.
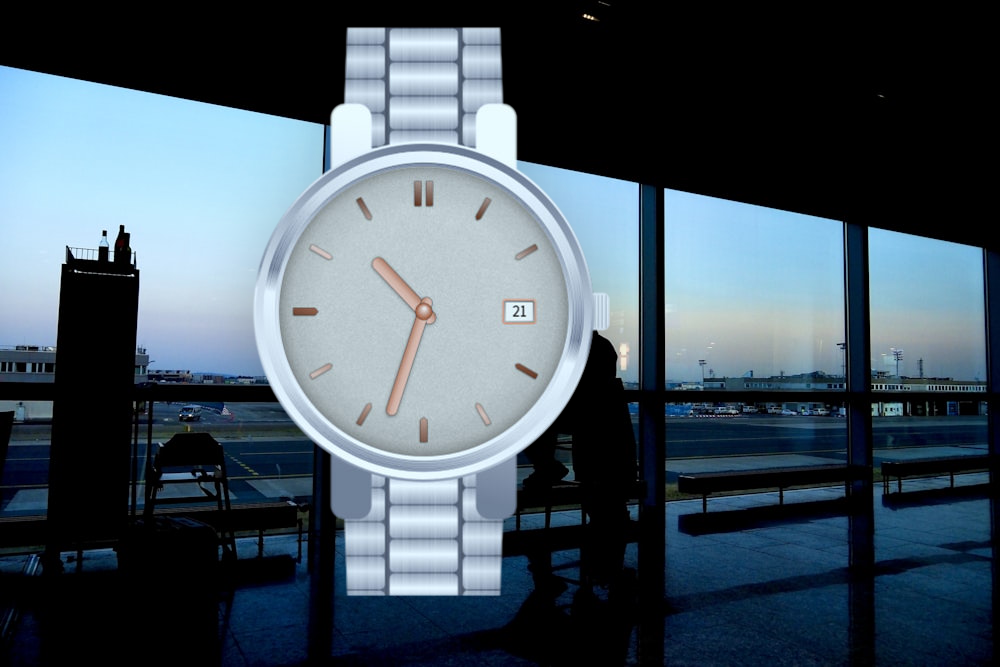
10:33
